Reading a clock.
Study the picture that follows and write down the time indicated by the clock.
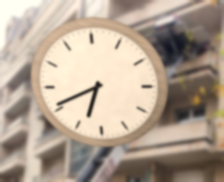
6:41
